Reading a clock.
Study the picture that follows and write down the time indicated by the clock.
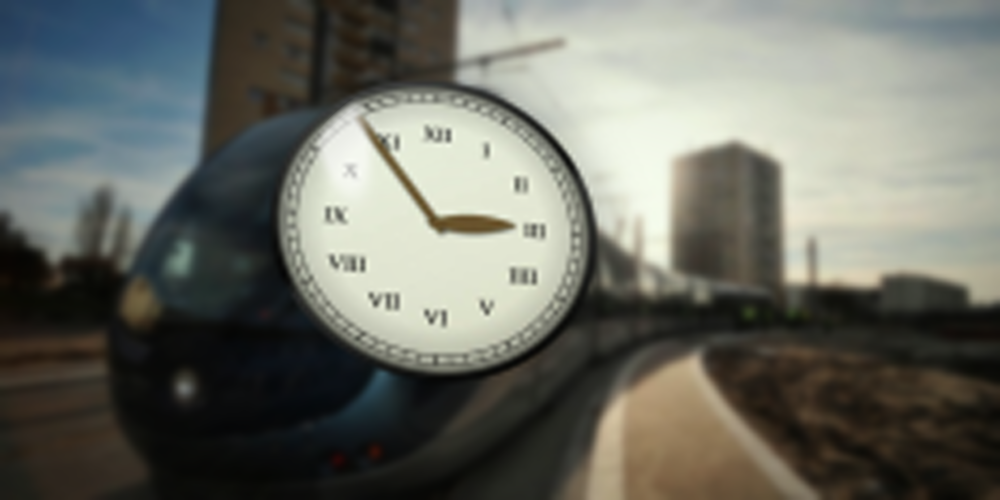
2:54
